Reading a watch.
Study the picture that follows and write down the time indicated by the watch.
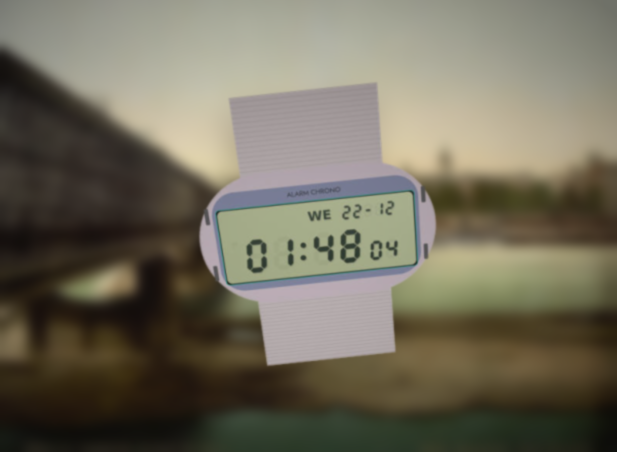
1:48:04
